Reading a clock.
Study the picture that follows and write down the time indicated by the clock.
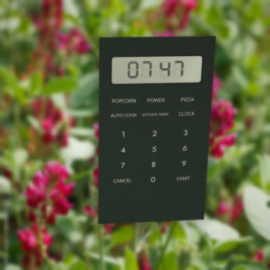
7:47
